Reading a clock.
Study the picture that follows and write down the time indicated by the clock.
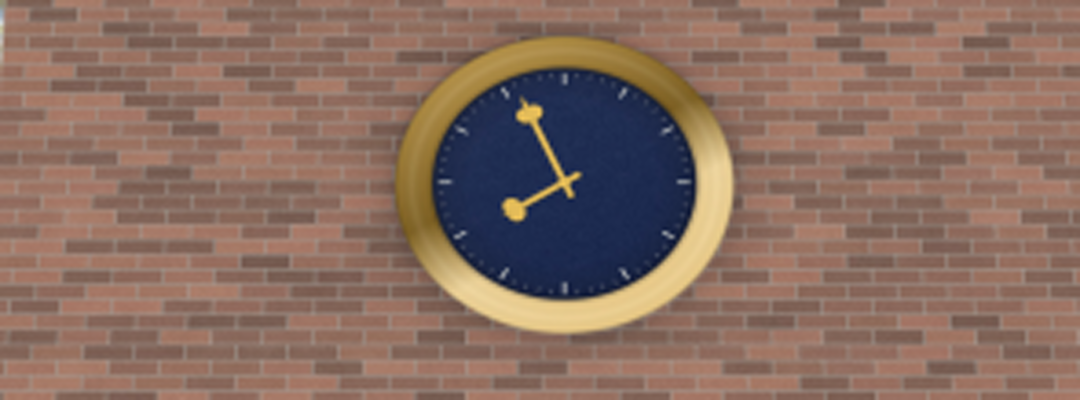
7:56
